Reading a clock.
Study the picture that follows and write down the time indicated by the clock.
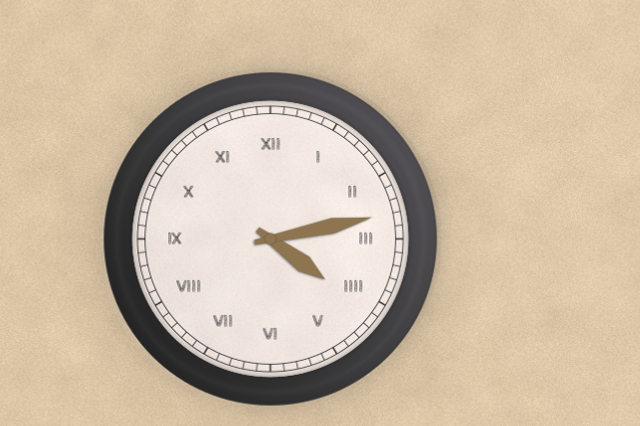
4:13
